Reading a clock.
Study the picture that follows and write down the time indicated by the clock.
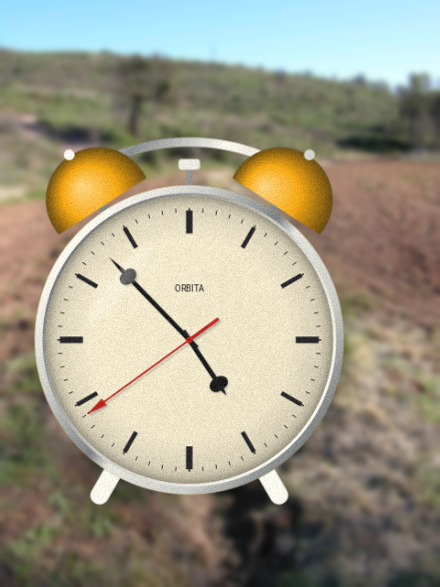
4:52:39
